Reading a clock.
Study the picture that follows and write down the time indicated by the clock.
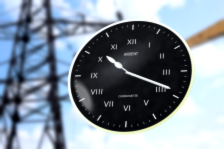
10:19
